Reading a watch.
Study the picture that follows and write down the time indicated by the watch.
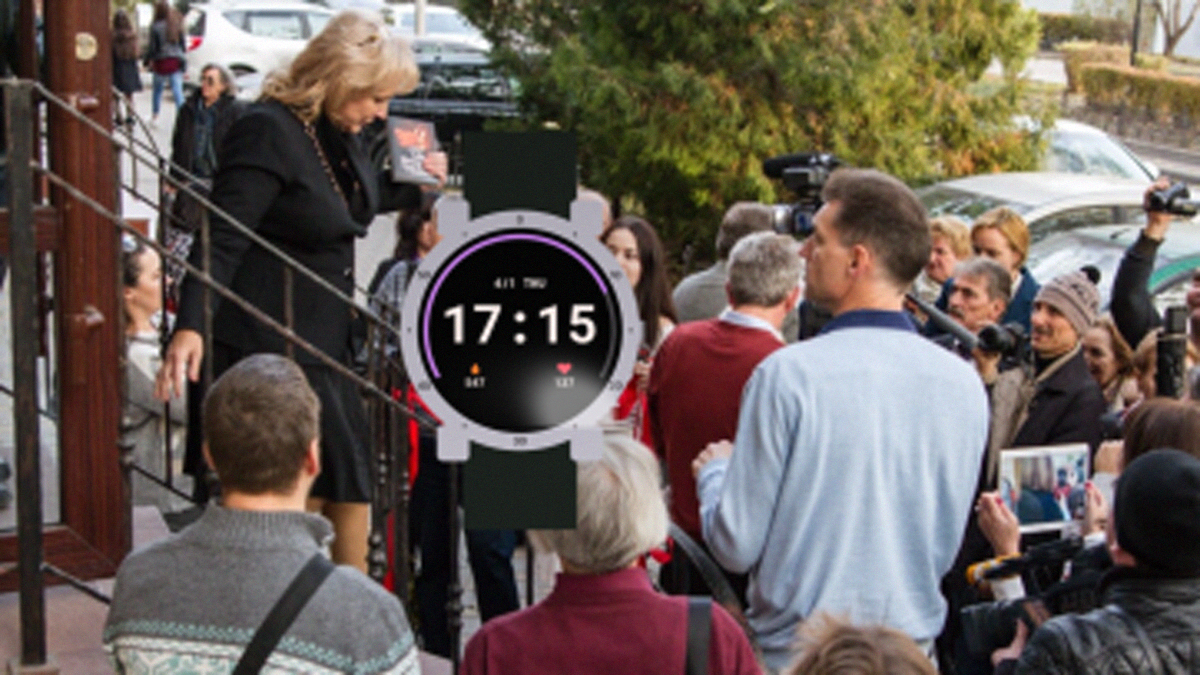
17:15
